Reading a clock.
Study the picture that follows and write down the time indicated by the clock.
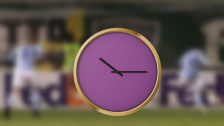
10:15
